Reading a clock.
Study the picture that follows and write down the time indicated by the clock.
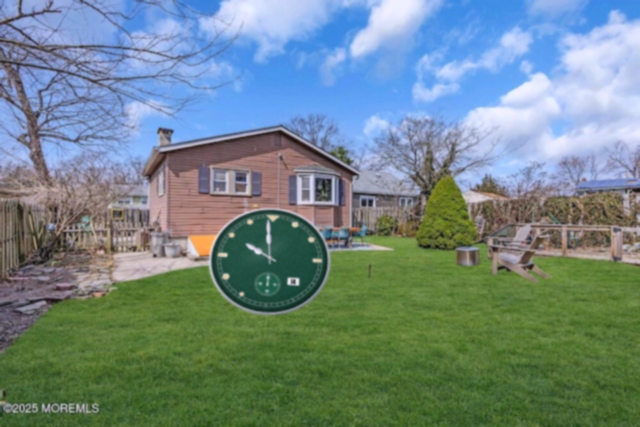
9:59
